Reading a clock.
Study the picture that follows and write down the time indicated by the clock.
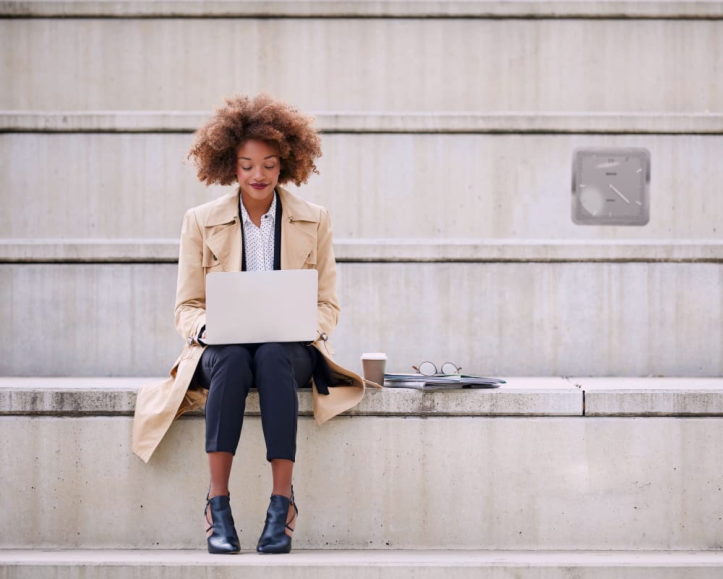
4:22
